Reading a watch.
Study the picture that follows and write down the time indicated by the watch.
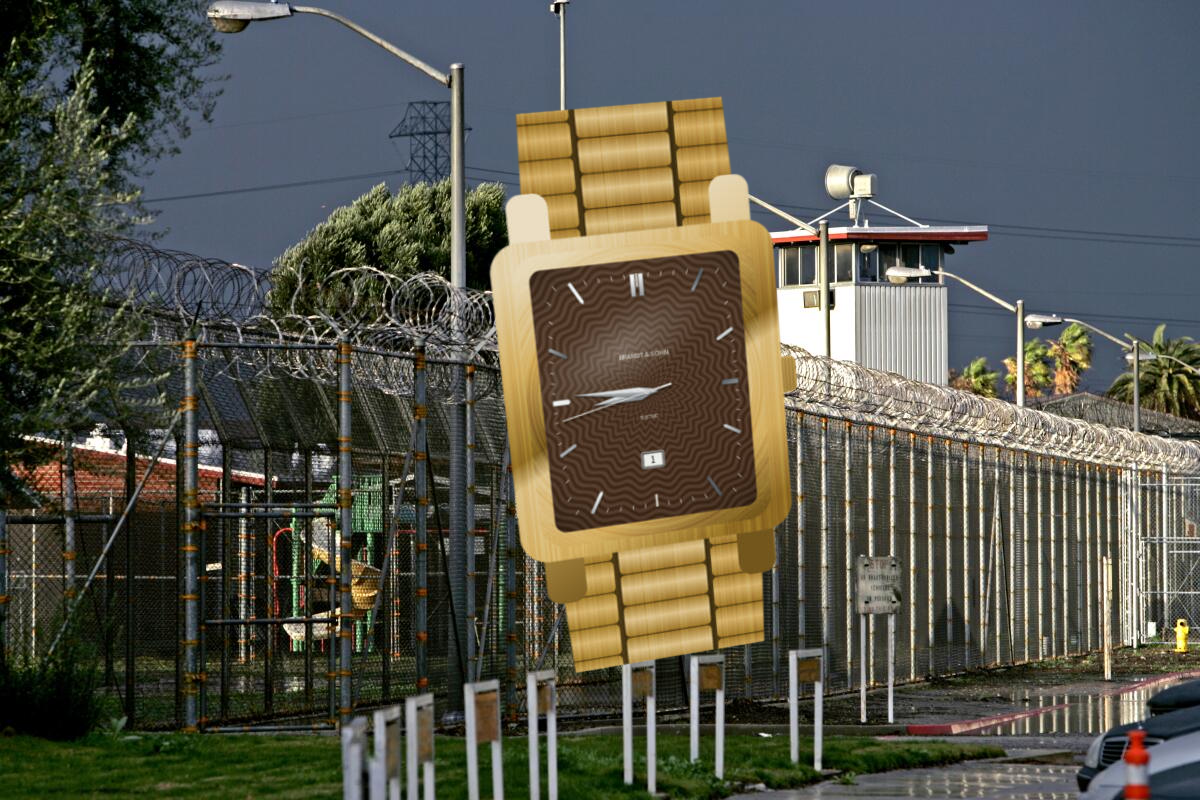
8:45:43
